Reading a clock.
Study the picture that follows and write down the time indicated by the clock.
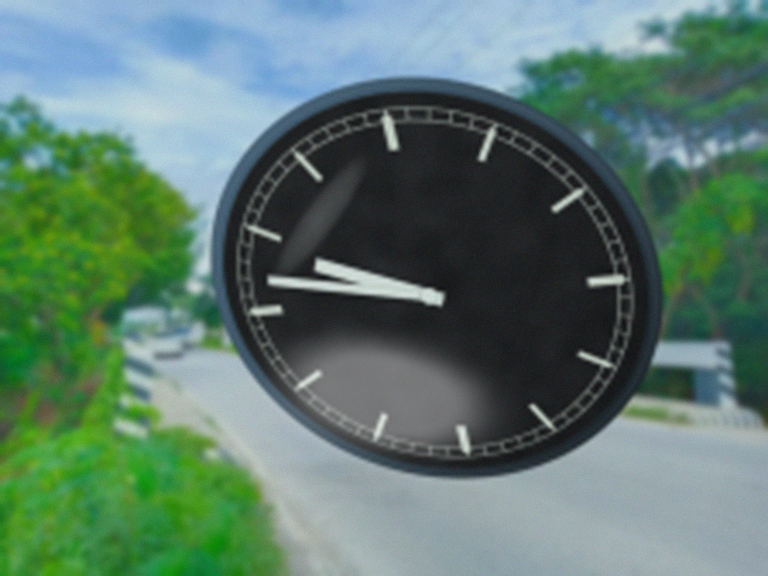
9:47
